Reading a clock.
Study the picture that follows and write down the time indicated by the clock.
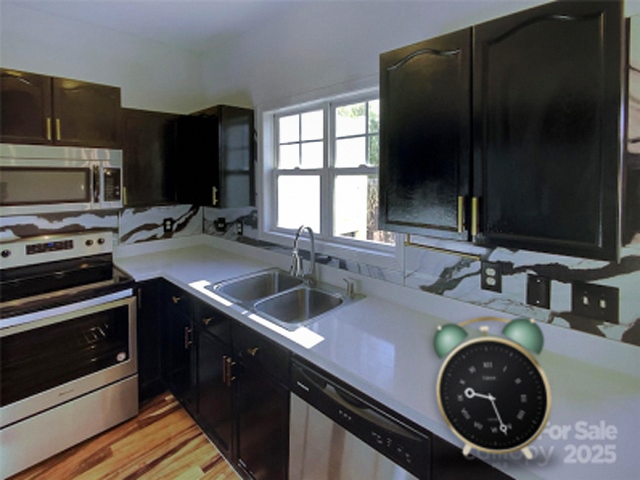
9:27
